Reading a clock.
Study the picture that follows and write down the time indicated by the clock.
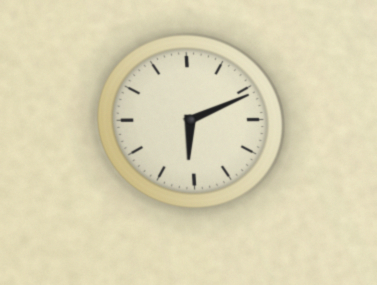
6:11
